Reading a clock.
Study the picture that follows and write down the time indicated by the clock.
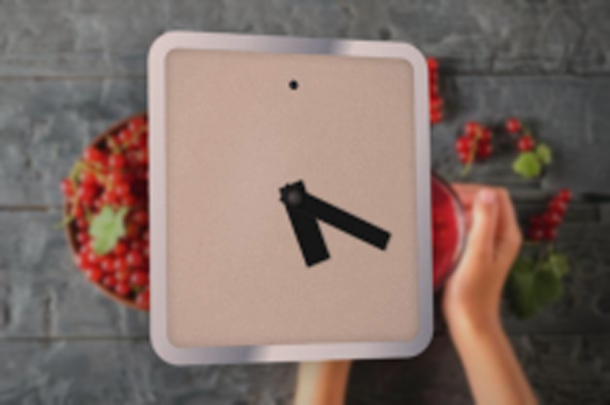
5:19
